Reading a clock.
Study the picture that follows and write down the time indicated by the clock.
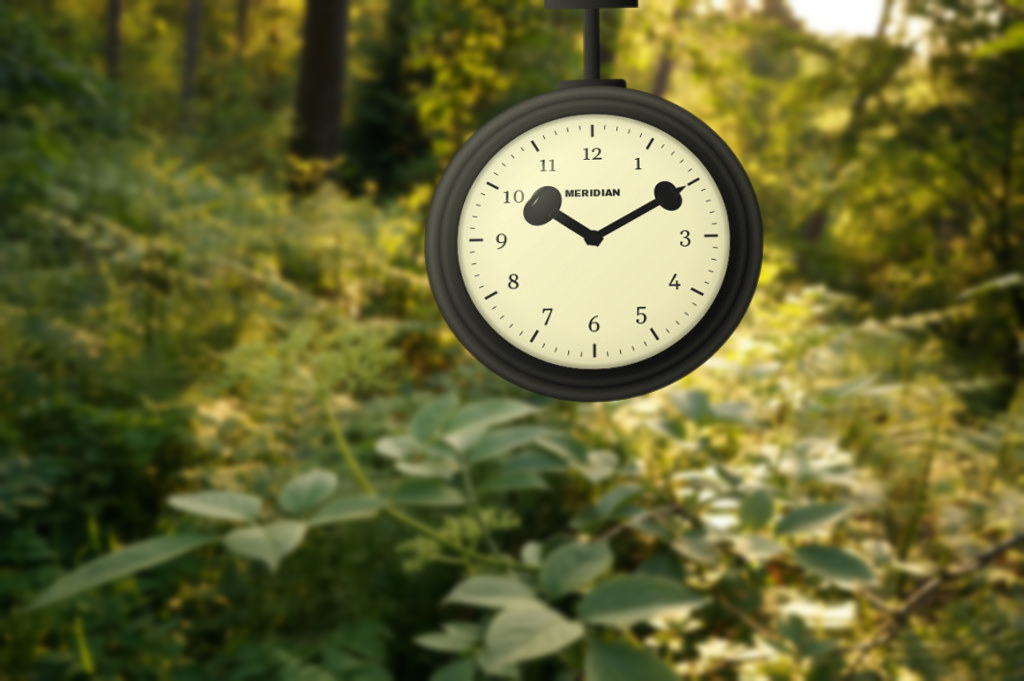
10:10
